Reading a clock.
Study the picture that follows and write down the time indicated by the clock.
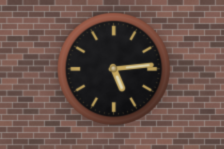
5:14
